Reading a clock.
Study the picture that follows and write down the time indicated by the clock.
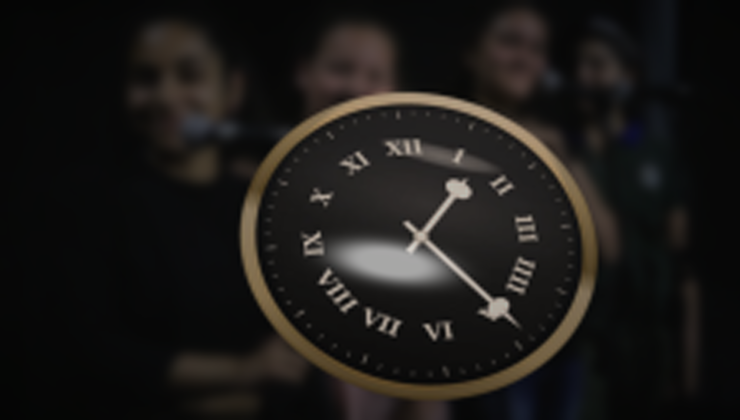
1:24
